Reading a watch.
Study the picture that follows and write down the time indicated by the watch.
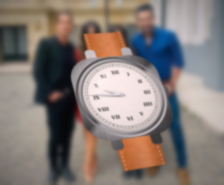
9:46
